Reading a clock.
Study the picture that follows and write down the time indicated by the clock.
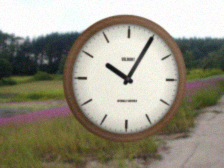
10:05
